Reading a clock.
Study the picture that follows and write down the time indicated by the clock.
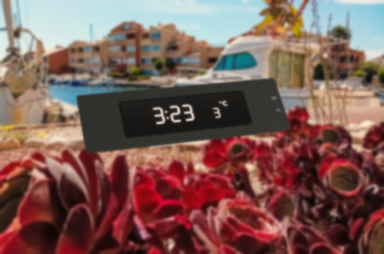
3:23
